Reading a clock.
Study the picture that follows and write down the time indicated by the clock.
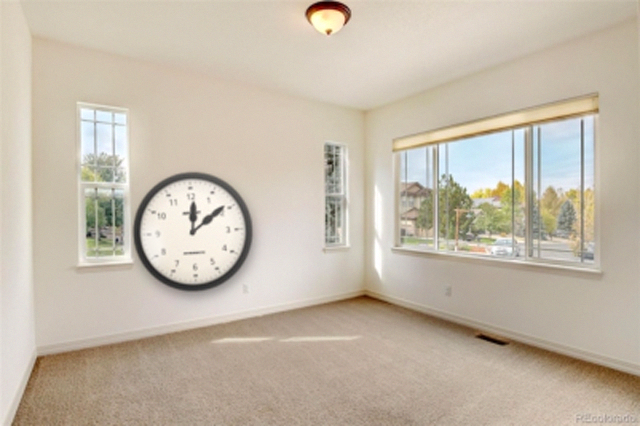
12:09
